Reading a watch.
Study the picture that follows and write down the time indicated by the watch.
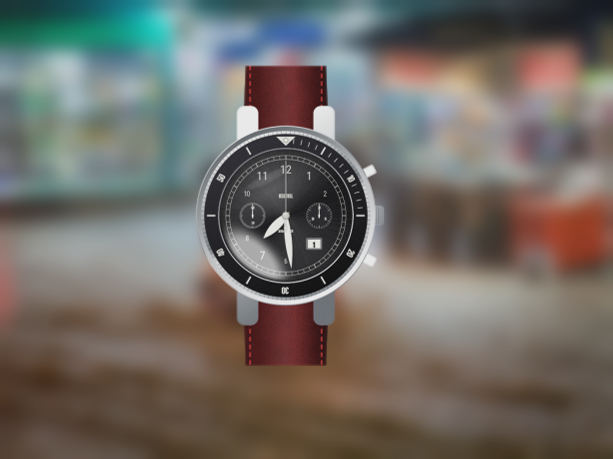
7:29
